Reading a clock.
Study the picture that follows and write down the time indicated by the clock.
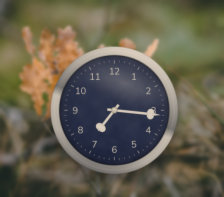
7:16
